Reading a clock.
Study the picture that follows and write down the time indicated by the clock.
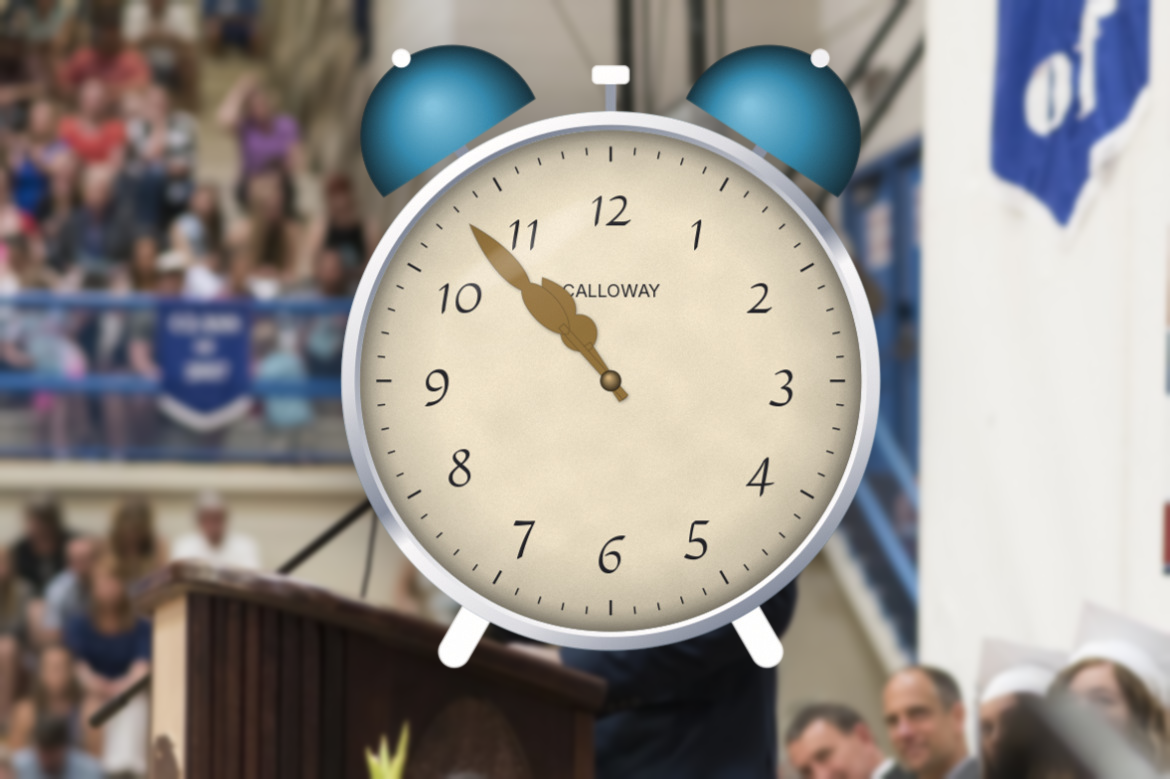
10:53
